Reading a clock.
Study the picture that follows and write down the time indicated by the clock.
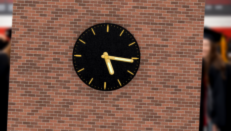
5:16
